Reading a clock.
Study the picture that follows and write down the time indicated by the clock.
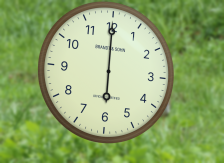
6:00
